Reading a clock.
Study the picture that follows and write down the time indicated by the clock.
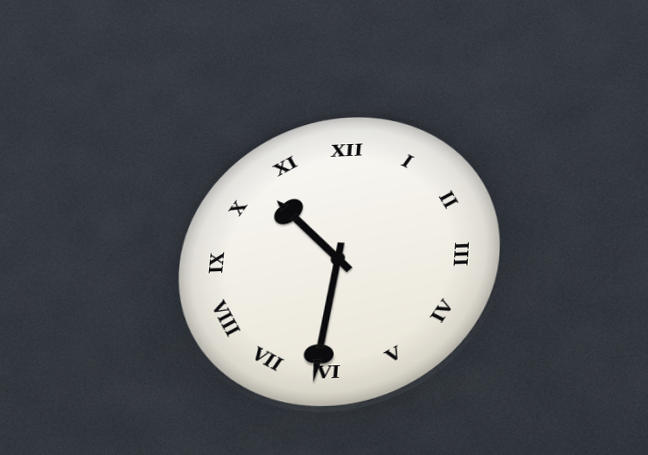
10:31
